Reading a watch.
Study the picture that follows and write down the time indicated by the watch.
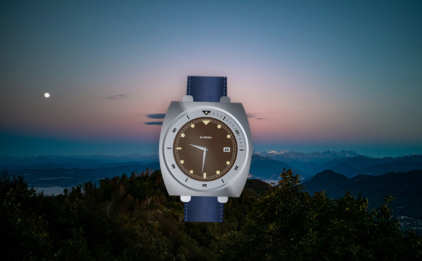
9:31
